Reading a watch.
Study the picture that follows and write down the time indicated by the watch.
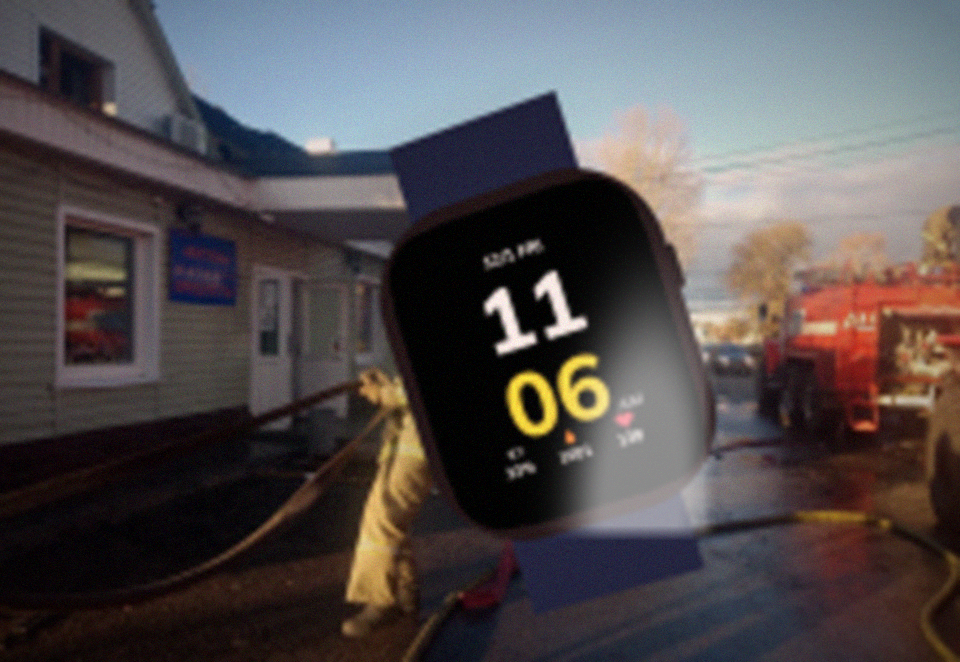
11:06
